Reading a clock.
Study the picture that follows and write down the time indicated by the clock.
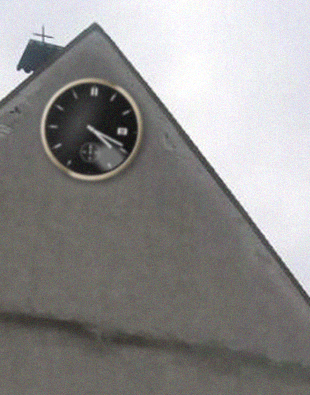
4:19
